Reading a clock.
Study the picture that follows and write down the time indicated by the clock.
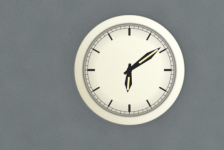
6:09
